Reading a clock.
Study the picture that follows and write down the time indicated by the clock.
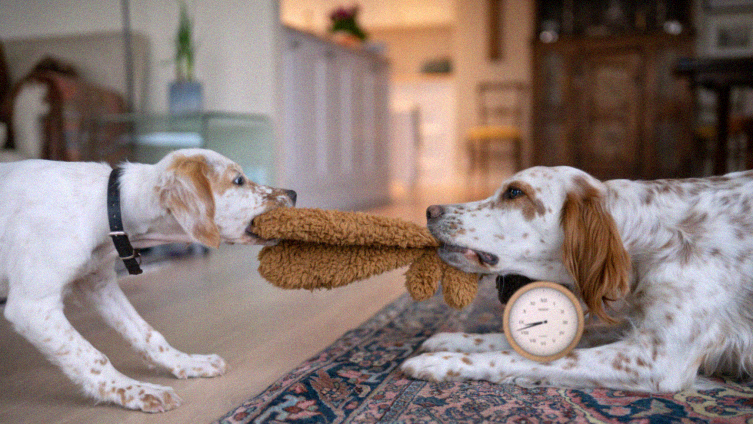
8:42
